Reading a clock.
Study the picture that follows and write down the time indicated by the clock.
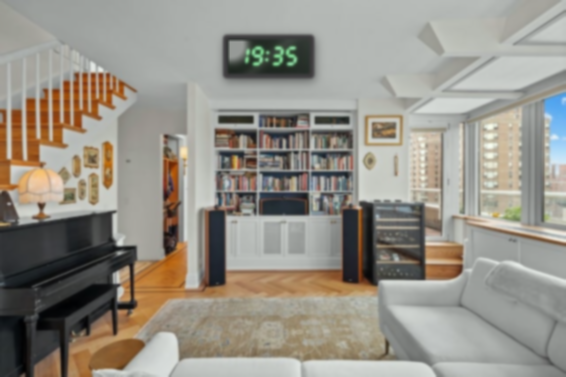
19:35
